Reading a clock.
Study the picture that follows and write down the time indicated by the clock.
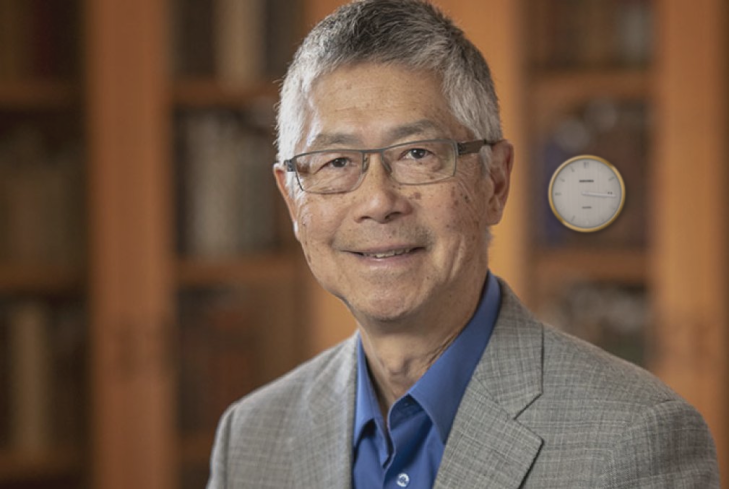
3:16
